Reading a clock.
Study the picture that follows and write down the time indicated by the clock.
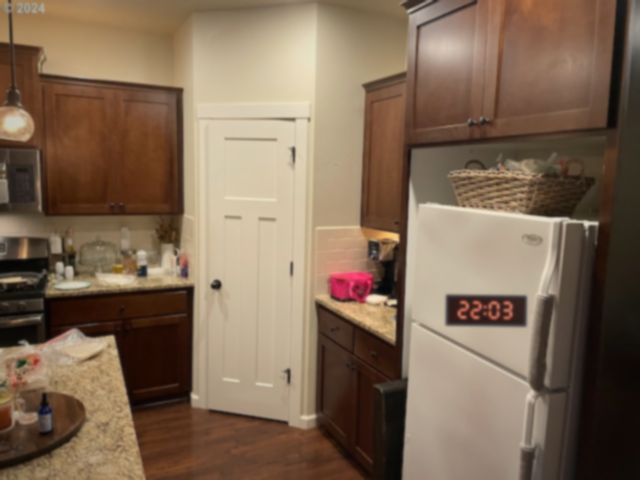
22:03
